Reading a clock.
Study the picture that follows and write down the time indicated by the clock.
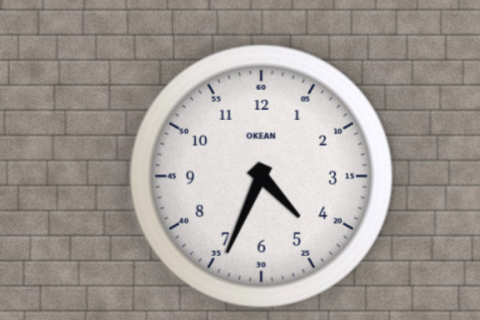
4:34
